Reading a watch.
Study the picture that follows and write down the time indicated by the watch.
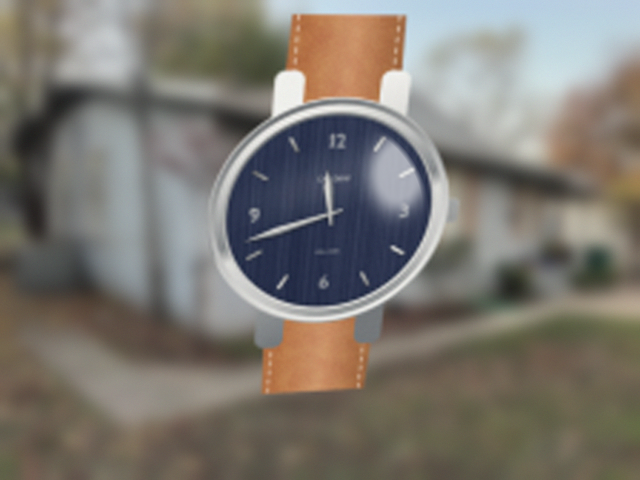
11:42
